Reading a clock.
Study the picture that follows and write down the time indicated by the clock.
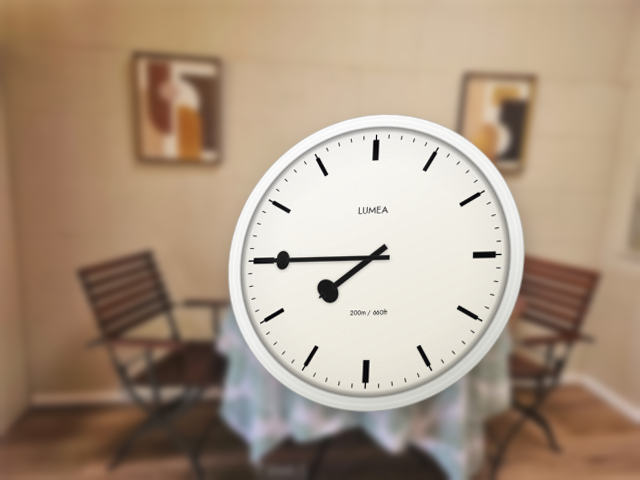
7:45
